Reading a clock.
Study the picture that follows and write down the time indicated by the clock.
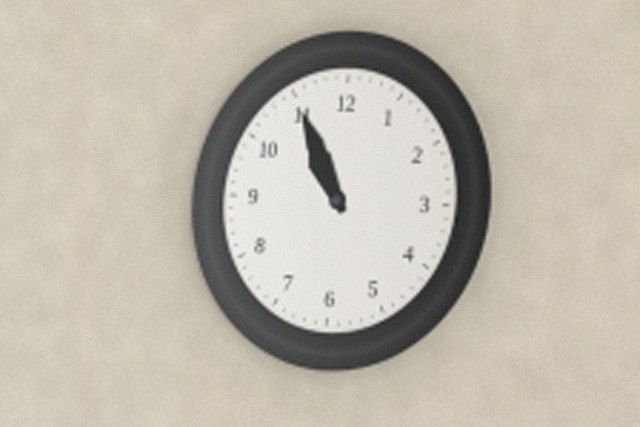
10:55
